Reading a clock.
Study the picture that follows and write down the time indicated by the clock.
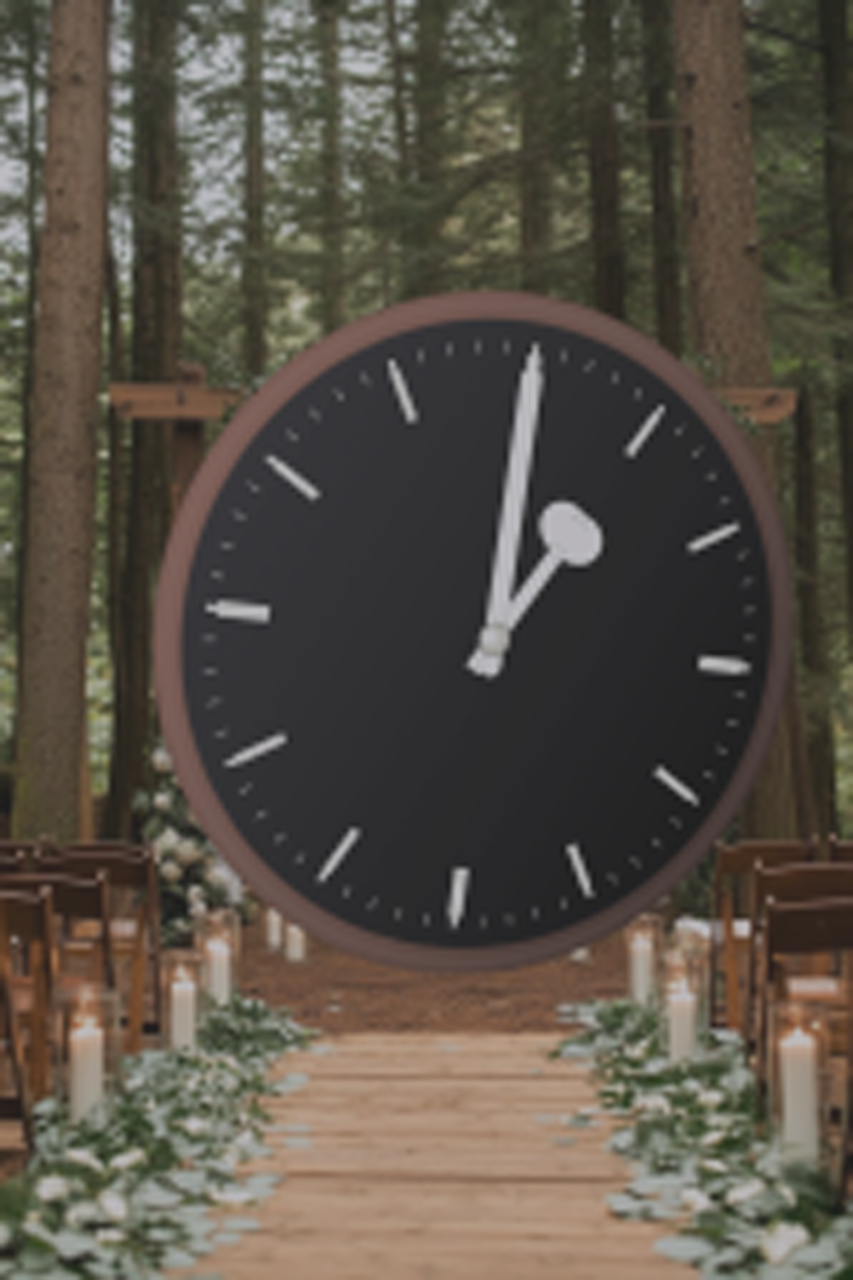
1:00
